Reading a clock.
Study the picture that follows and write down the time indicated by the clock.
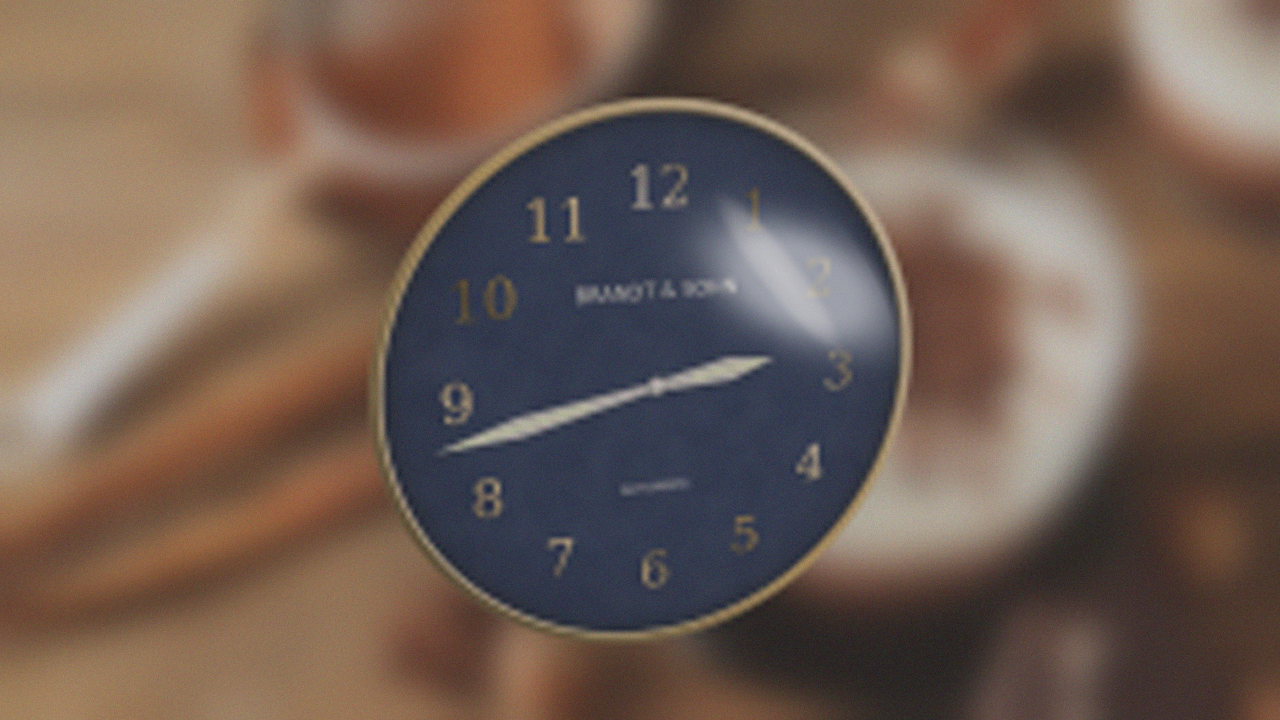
2:43
